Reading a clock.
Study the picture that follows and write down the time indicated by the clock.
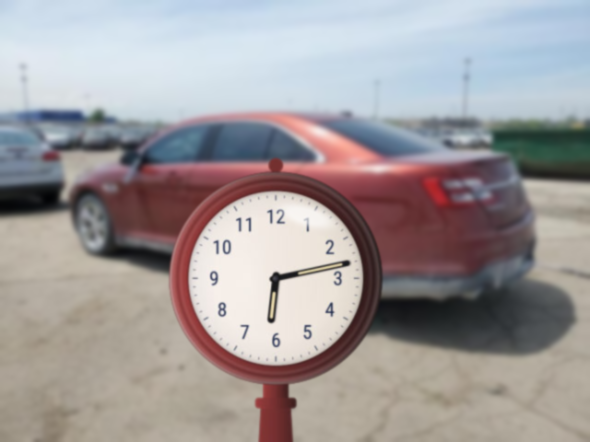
6:13
